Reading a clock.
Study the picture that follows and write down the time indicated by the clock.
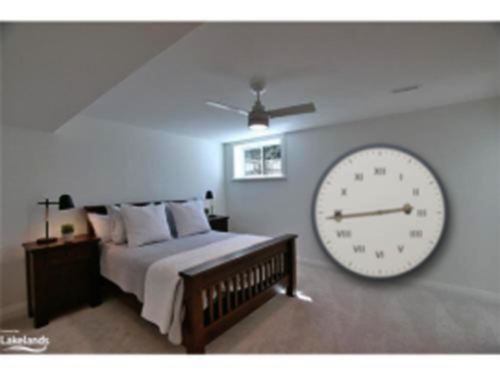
2:44
